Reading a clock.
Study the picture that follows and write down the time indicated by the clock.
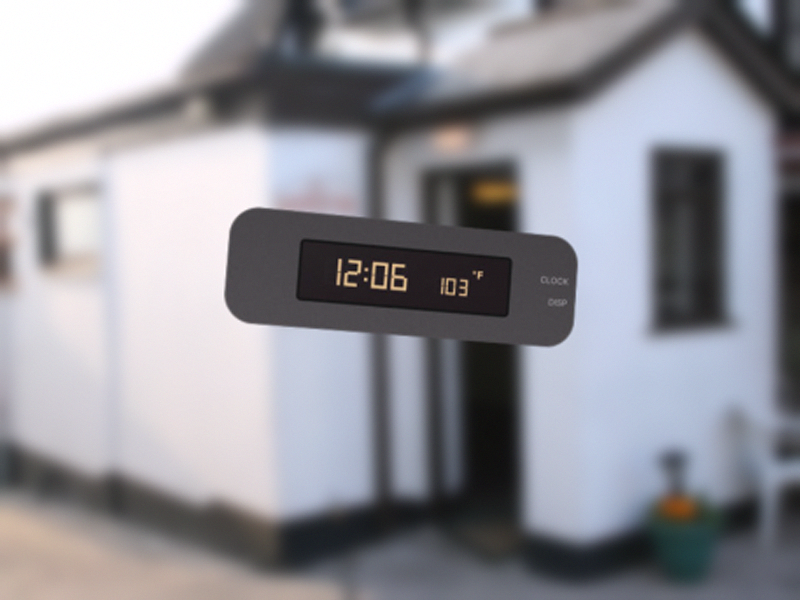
12:06
